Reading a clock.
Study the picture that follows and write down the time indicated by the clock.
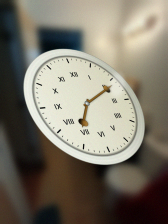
7:11
